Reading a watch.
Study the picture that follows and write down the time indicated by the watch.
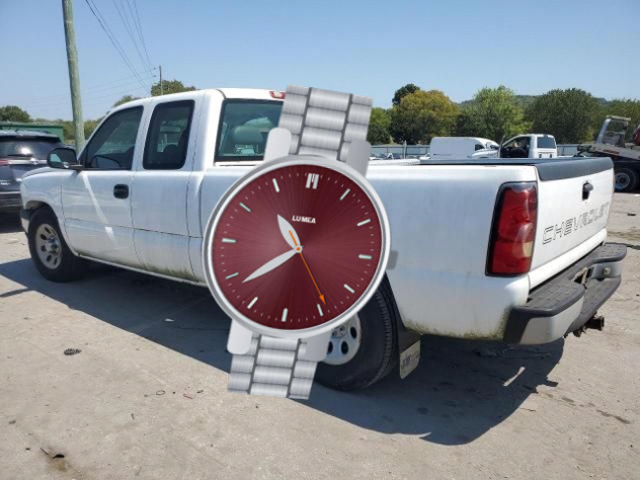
10:38:24
